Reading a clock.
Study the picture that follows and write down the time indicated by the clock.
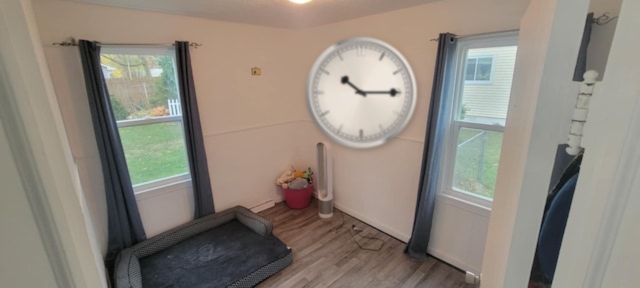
10:15
